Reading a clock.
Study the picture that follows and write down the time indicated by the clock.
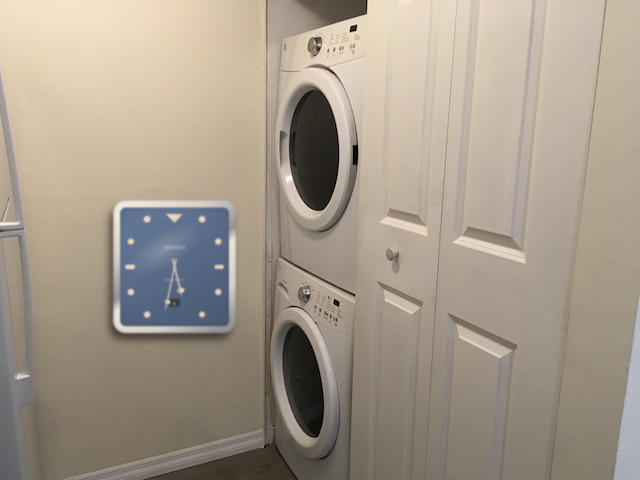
5:32
